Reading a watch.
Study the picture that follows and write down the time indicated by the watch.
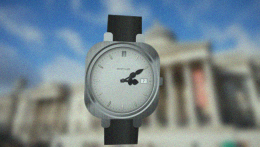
3:10
